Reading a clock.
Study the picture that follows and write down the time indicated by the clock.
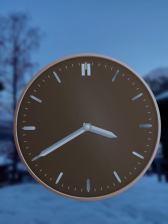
3:40
